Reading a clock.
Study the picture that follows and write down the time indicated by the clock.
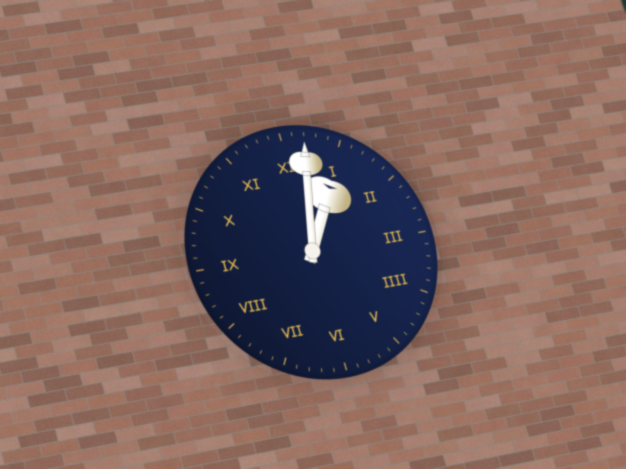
1:02
